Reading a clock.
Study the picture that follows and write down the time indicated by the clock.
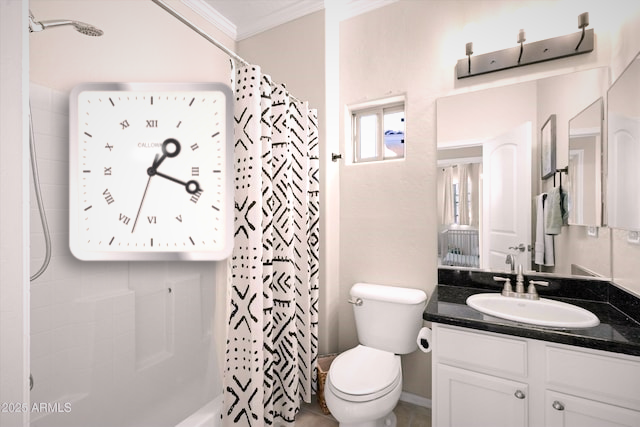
1:18:33
